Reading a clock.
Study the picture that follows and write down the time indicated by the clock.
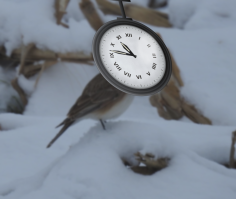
10:47
